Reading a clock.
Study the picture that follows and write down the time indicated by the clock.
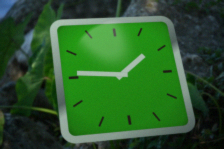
1:46
